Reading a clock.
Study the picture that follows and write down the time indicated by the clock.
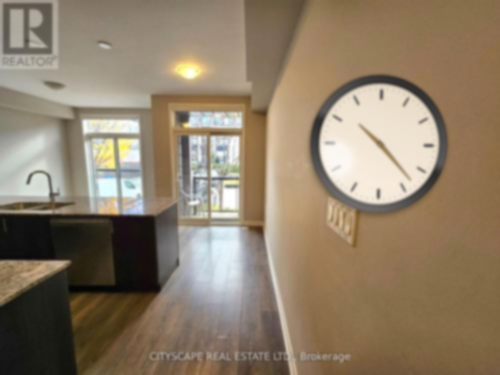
10:23
